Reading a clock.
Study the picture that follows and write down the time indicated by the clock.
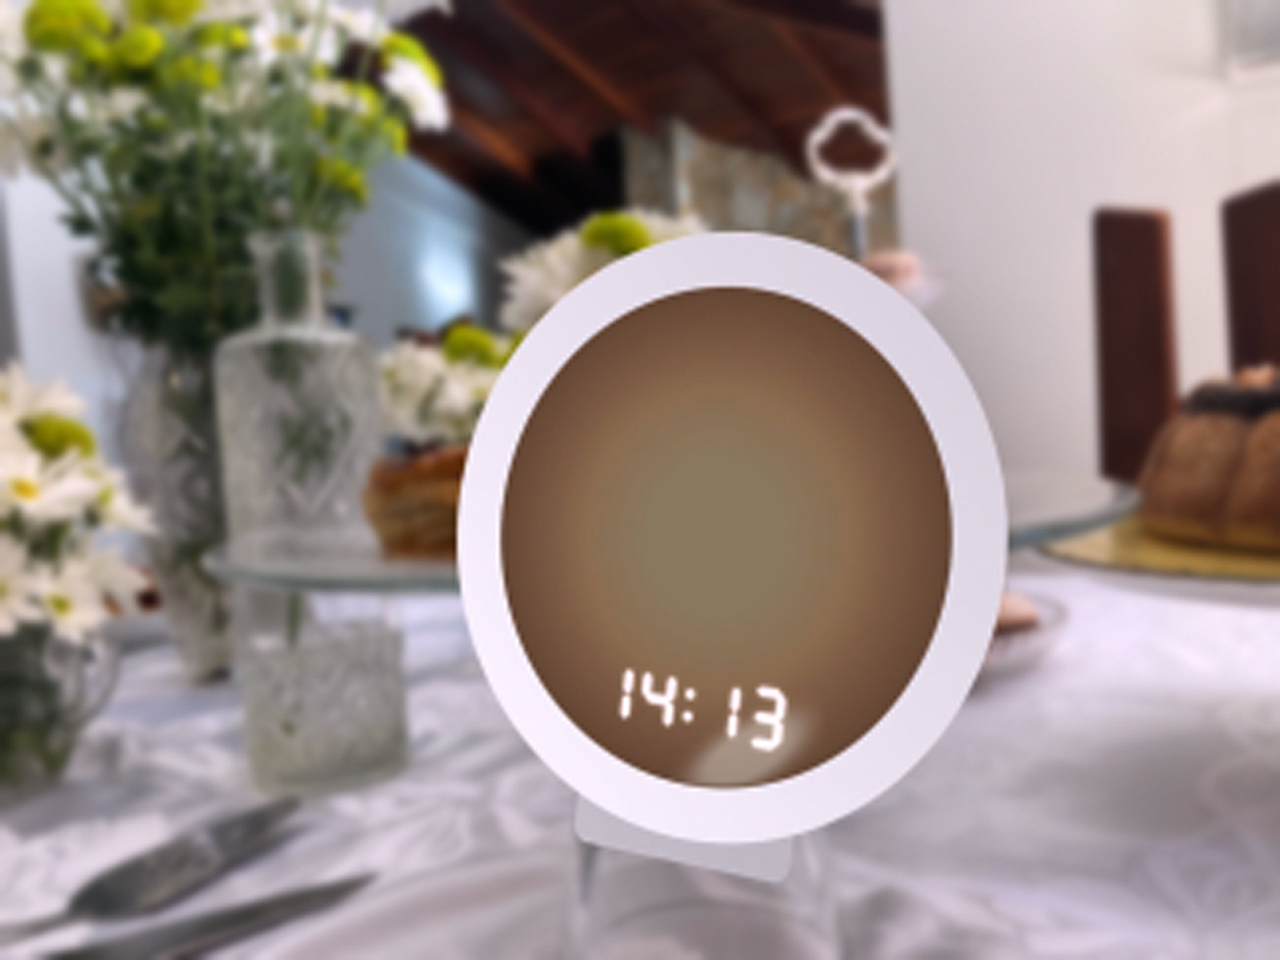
14:13
